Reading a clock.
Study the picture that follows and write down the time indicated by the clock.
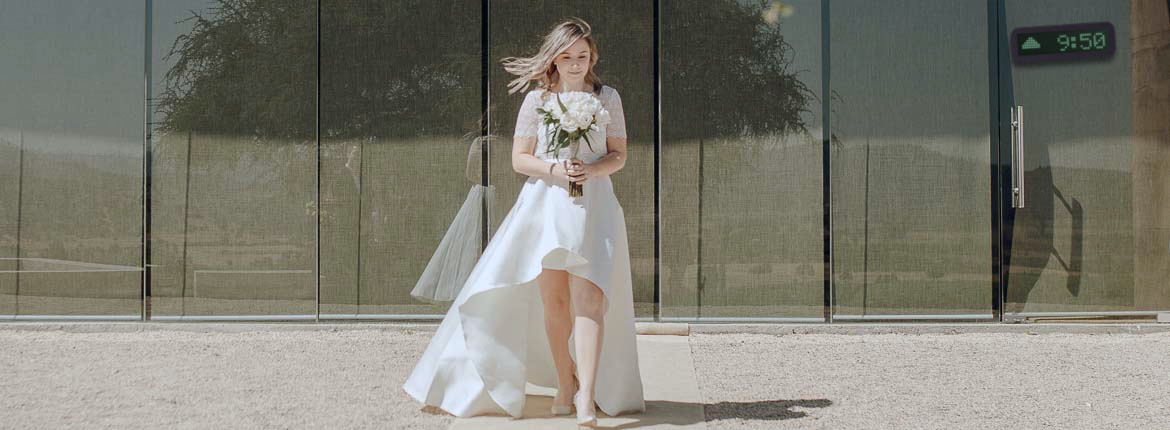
9:50
